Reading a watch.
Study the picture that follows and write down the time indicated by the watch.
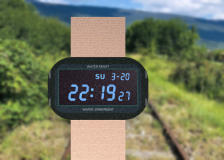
22:19:27
